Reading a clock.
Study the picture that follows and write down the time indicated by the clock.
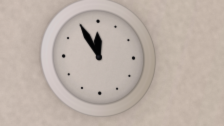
11:55
